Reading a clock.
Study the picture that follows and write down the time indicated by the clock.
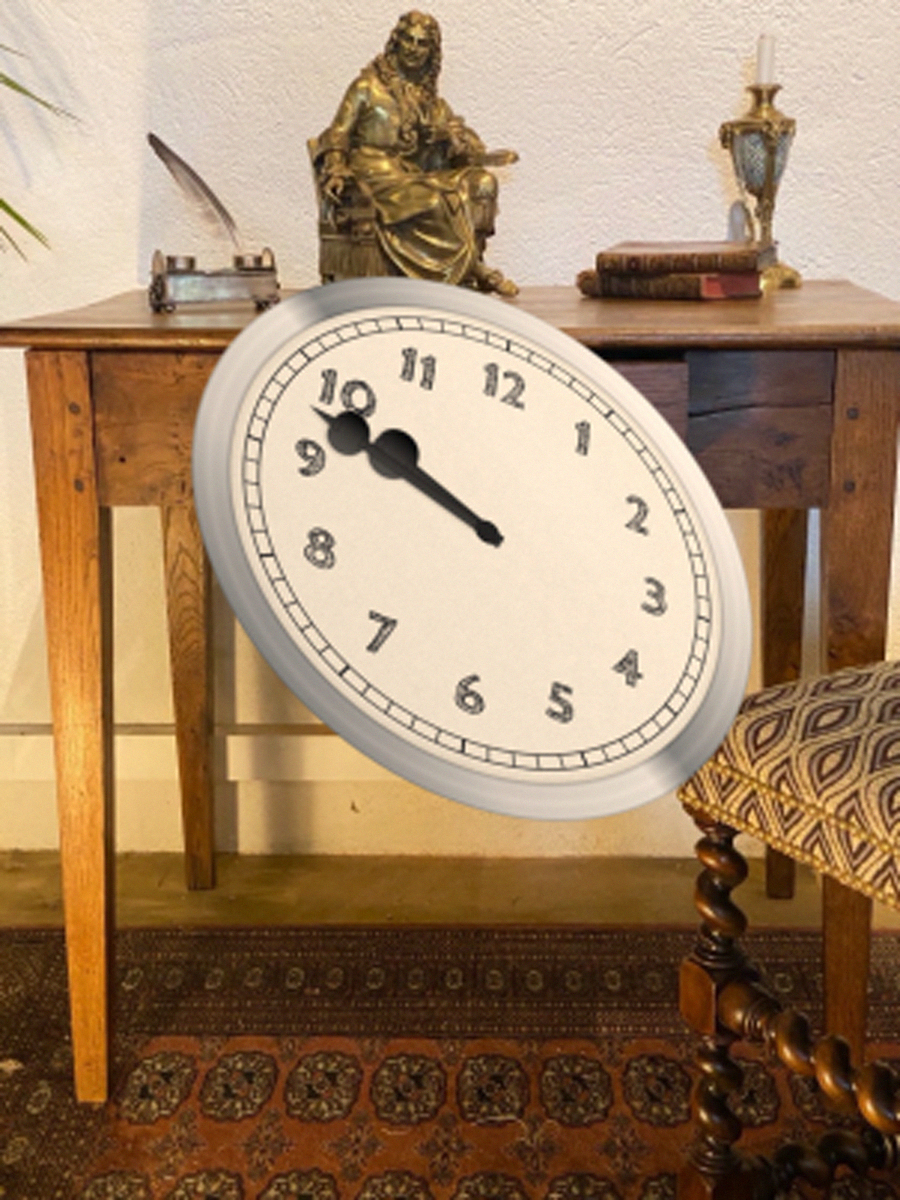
9:48
